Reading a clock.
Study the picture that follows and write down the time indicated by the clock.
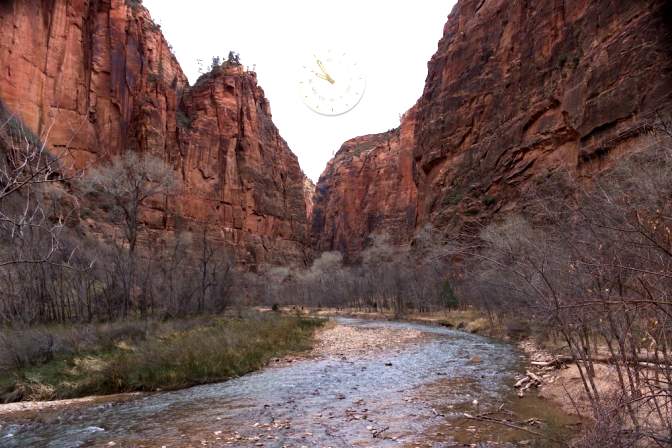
9:55
